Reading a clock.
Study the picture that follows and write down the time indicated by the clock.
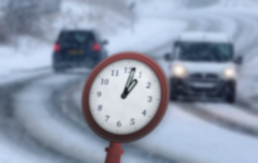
1:02
